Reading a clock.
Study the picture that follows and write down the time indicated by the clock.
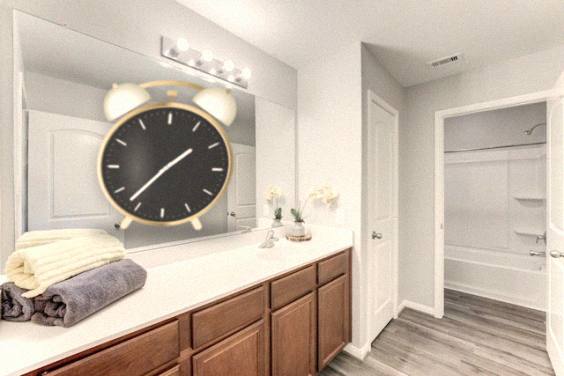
1:37
